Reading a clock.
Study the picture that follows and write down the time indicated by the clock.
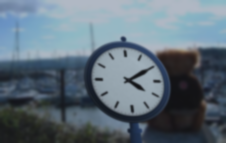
4:10
